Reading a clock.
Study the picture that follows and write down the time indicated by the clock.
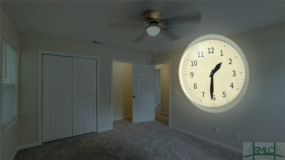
1:31
